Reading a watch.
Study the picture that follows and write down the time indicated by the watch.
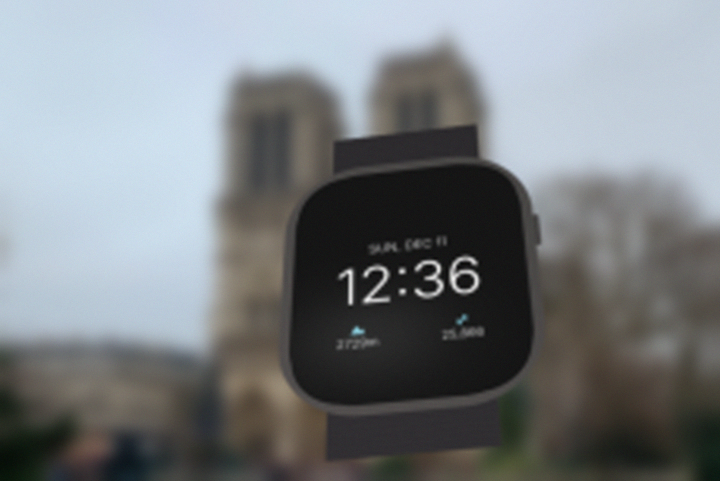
12:36
